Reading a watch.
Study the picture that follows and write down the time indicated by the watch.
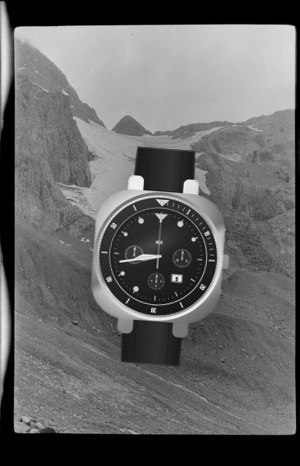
8:43
